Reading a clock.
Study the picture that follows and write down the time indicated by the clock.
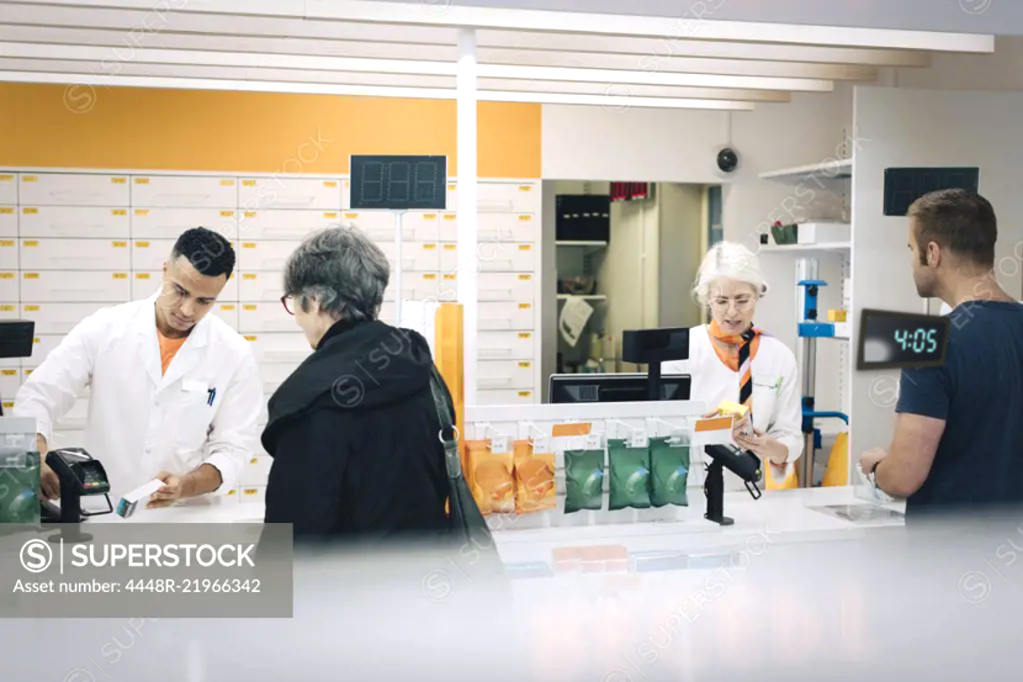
4:05
